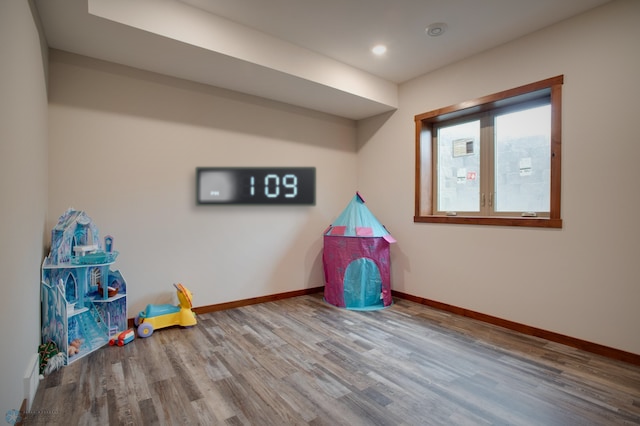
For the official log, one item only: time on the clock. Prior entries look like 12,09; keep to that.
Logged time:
1,09
